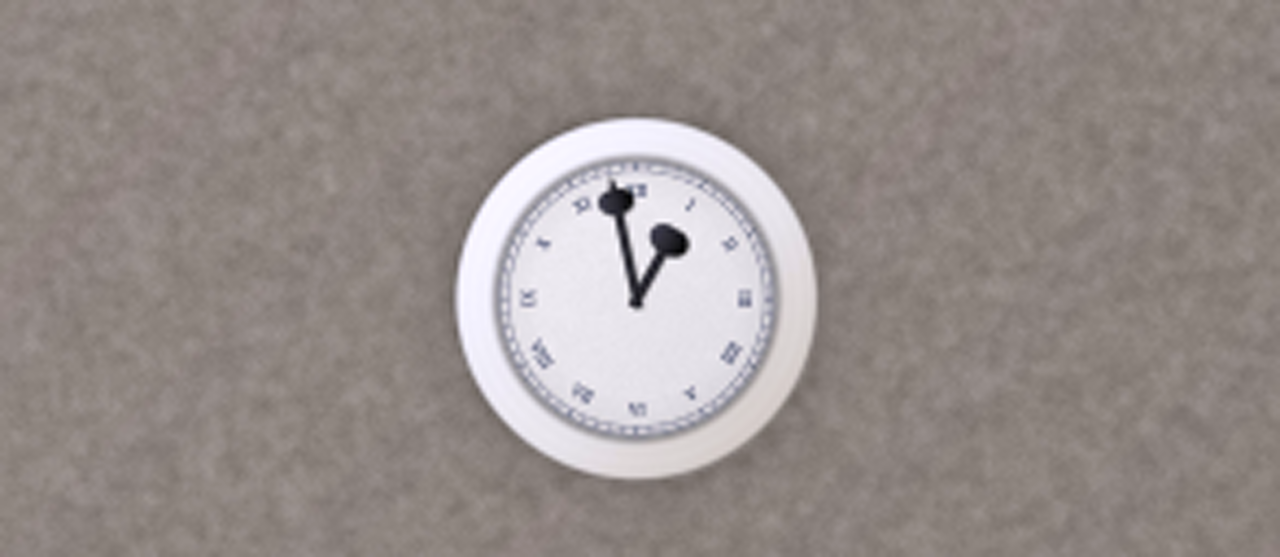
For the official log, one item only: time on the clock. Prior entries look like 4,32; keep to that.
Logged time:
12,58
